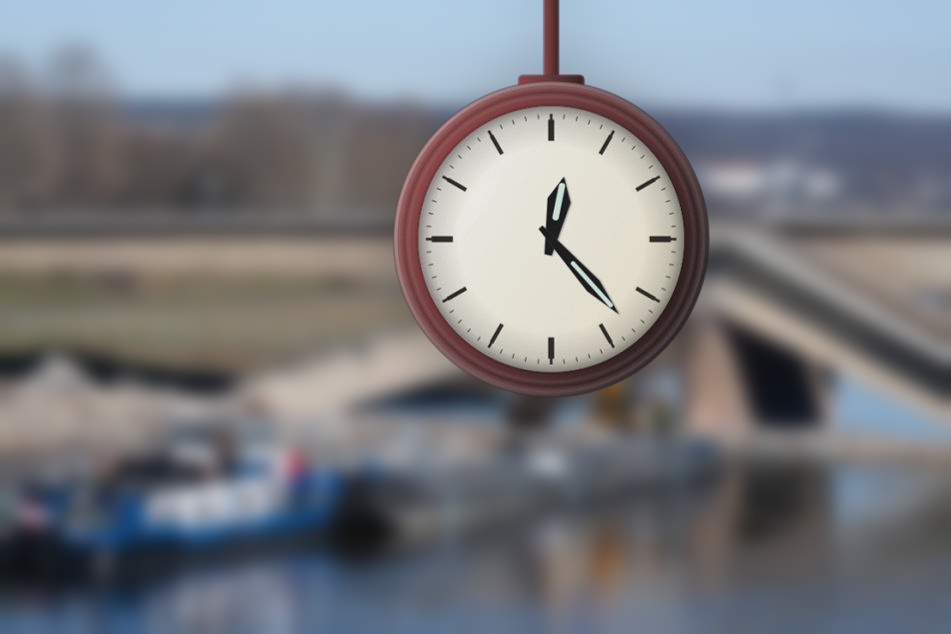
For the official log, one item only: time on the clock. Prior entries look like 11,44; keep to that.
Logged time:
12,23
